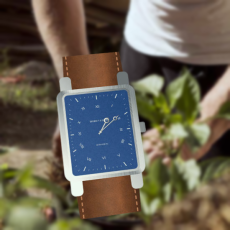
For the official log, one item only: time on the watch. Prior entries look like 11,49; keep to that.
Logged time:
1,09
